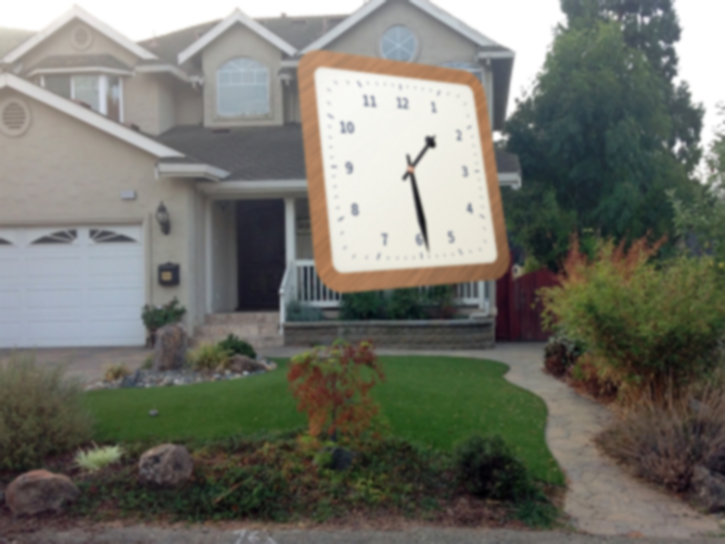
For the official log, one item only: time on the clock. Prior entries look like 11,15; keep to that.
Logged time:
1,29
